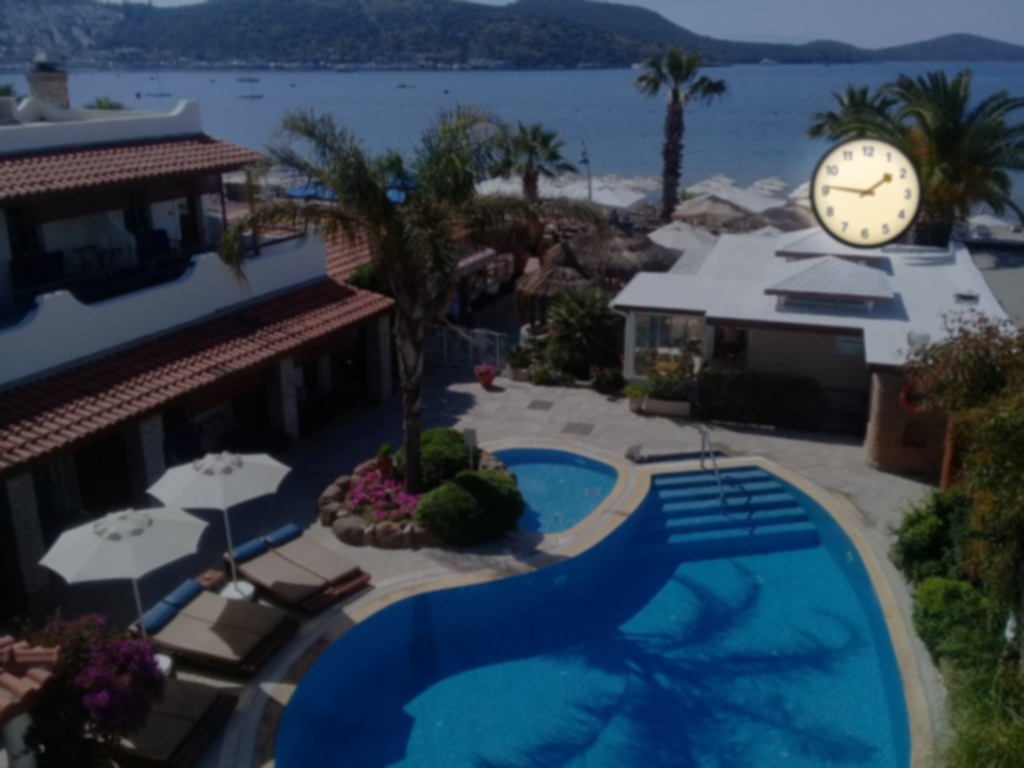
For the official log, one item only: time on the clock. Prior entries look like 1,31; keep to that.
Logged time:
1,46
